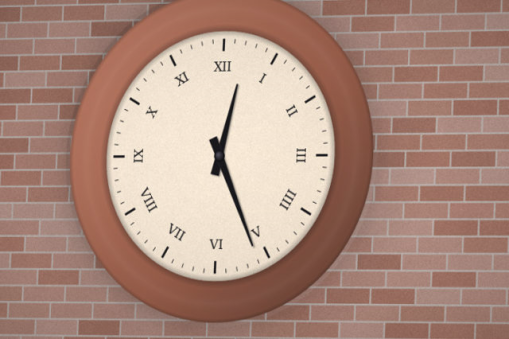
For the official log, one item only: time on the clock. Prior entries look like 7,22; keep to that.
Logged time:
12,26
